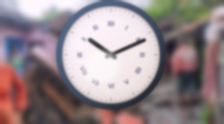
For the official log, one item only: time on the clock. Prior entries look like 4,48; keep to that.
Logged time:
10,11
